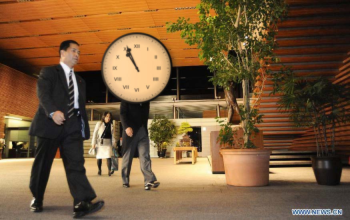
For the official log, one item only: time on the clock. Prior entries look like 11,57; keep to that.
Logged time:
10,56
